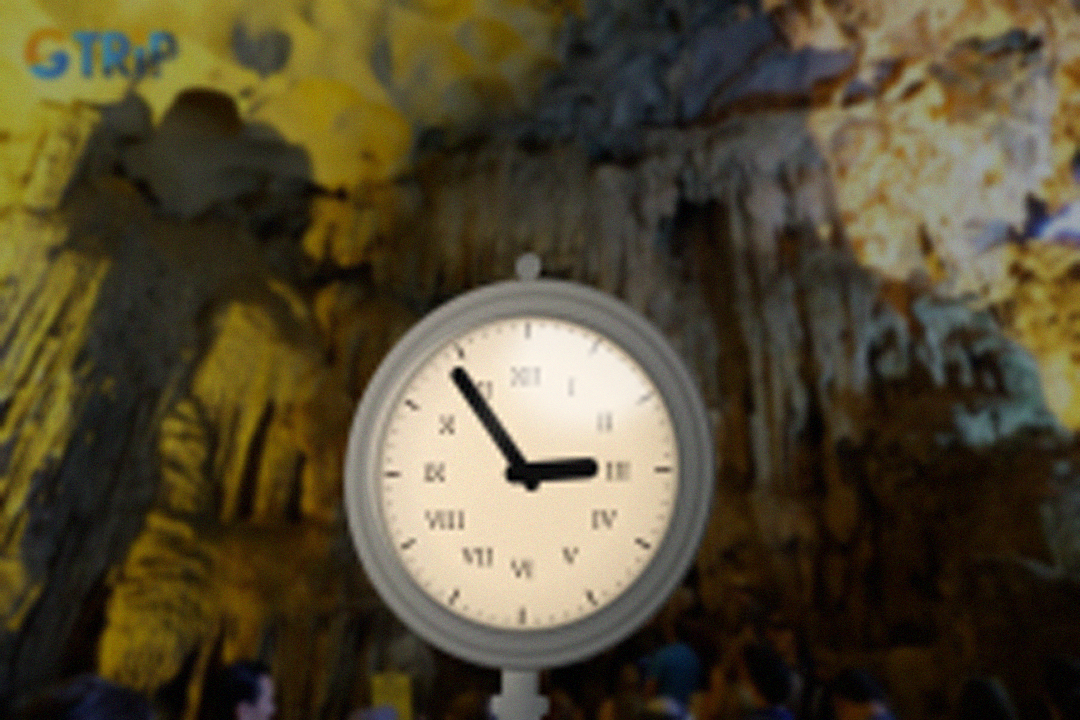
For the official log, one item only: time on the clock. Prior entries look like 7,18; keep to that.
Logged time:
2,54
